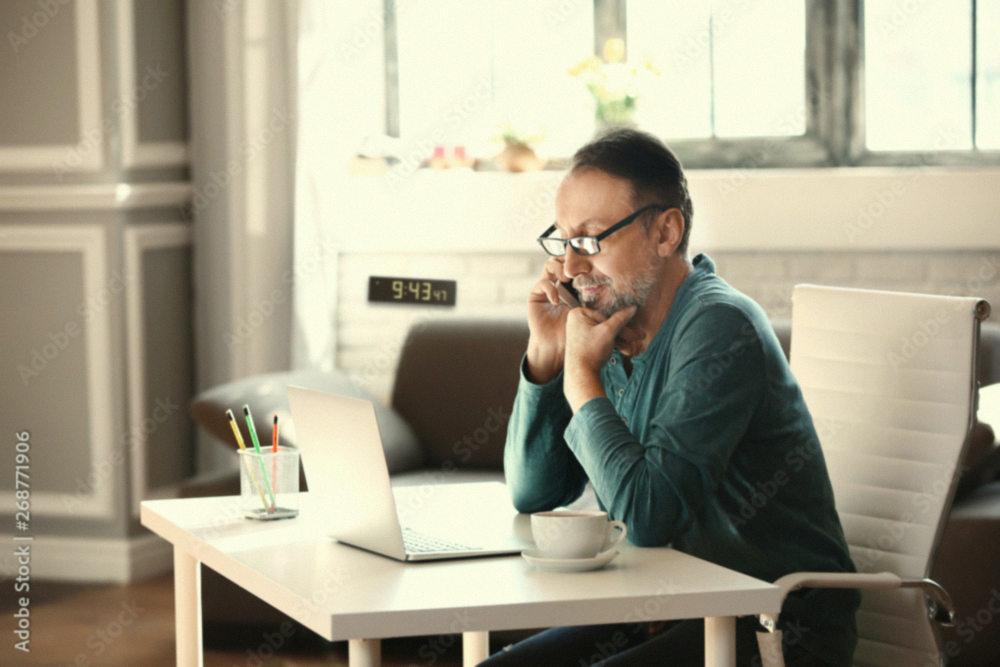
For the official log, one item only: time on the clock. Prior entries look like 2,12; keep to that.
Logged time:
9,43
